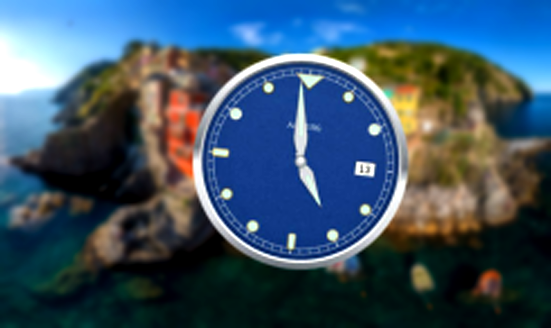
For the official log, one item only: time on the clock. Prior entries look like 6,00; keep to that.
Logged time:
4,59
